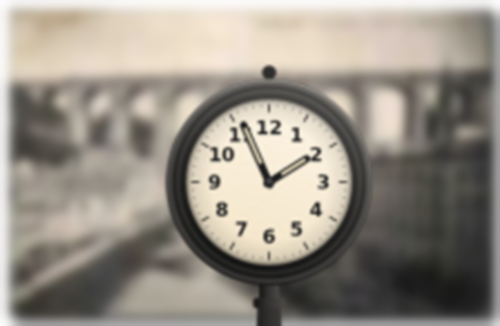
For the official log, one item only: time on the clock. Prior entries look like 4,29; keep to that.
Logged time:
1,56
